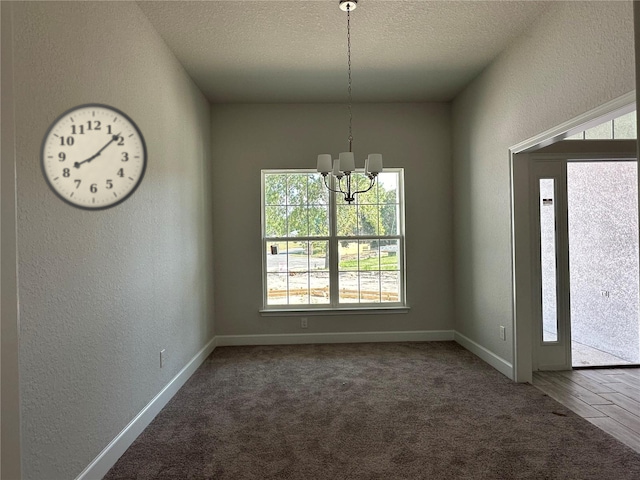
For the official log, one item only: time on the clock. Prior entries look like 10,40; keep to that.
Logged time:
8,08
